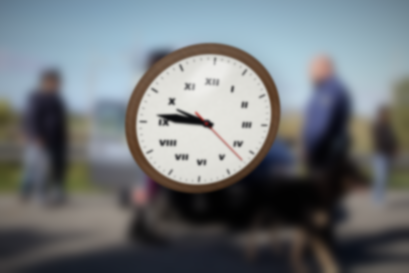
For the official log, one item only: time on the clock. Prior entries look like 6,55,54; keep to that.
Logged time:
9,46,22
